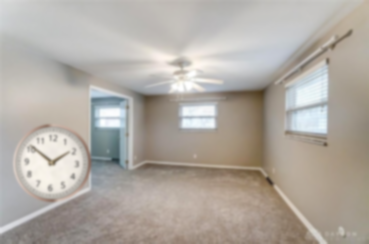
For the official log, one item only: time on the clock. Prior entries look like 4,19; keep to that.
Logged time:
1,51
